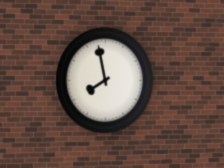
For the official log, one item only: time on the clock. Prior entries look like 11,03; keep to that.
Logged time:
7,58
